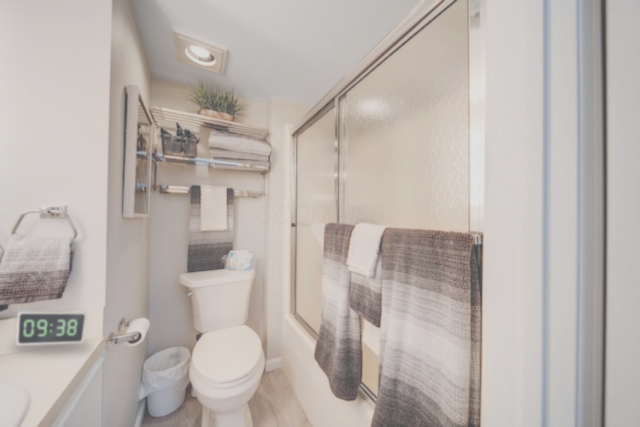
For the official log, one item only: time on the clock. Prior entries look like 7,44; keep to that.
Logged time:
9,38
